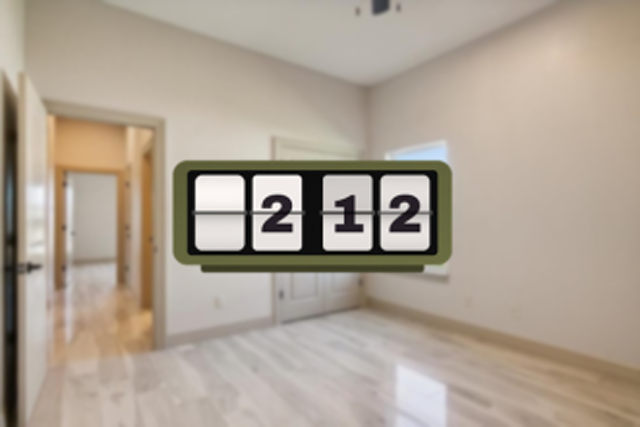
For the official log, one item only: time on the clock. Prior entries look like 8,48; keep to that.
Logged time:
2,12
